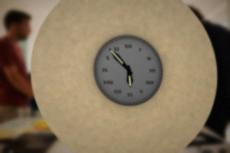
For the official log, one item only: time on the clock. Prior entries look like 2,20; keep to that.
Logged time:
5,53
